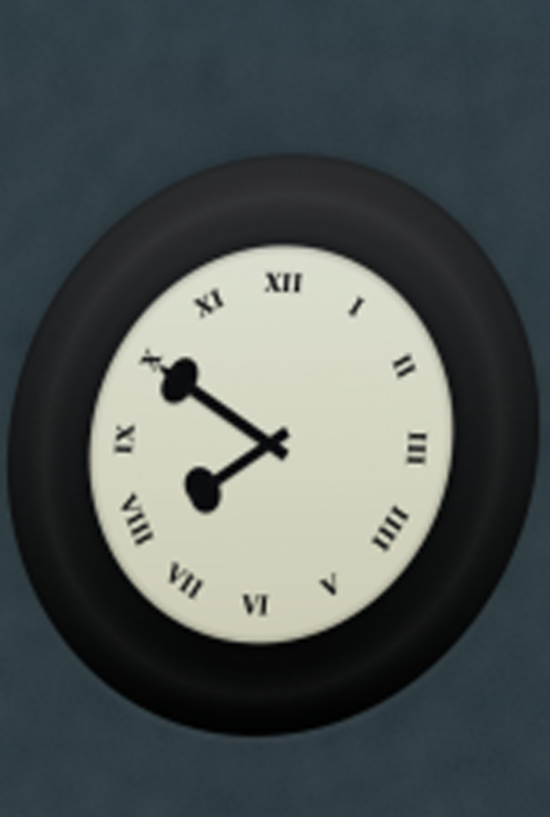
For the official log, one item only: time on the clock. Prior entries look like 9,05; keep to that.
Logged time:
7,50
